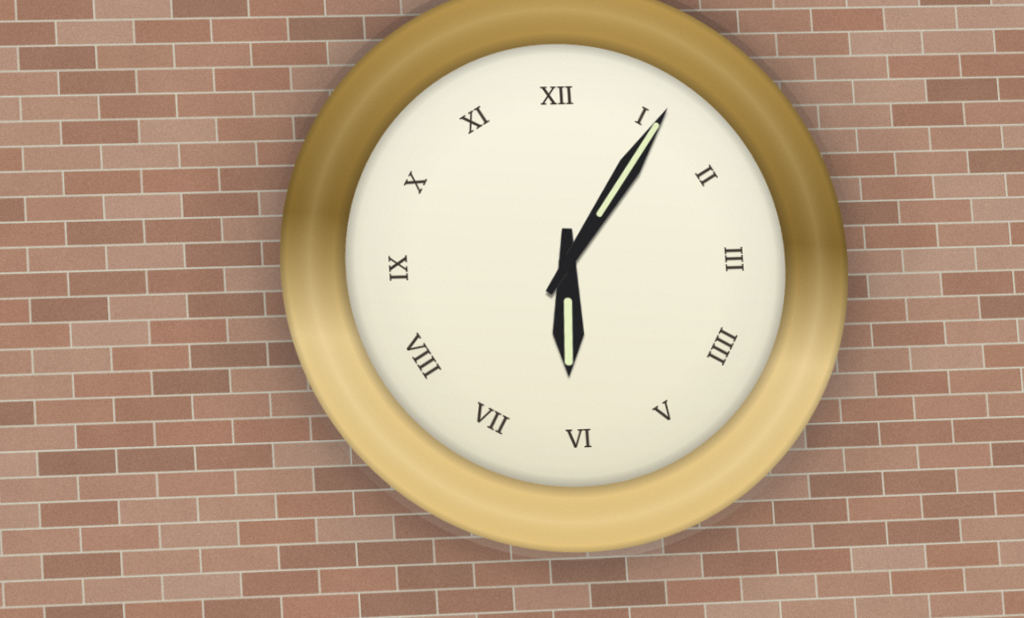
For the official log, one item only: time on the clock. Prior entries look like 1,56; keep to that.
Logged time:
6,06
